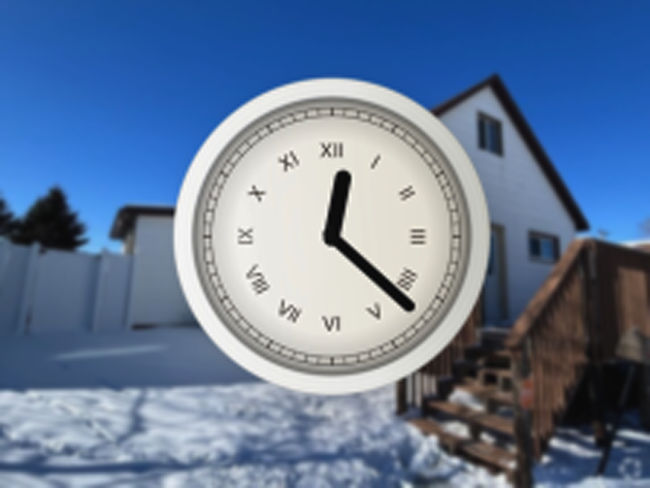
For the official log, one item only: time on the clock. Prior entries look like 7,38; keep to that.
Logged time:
12,22
